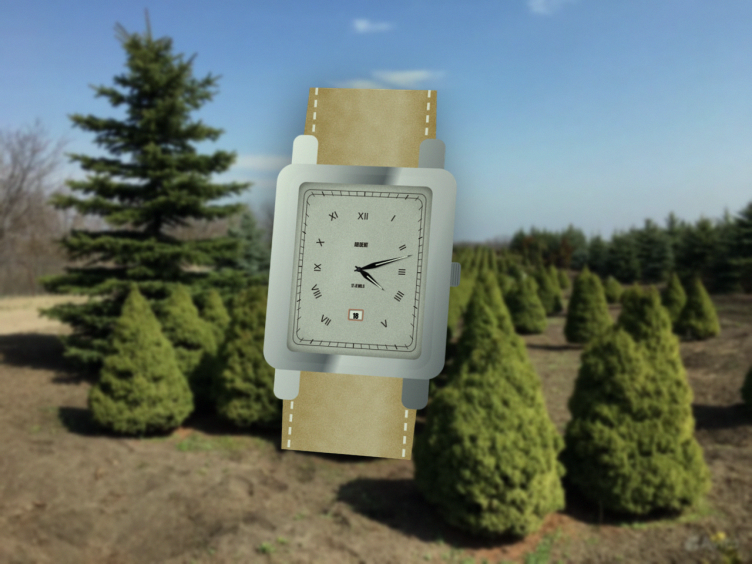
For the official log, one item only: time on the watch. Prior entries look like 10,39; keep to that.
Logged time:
4,12
